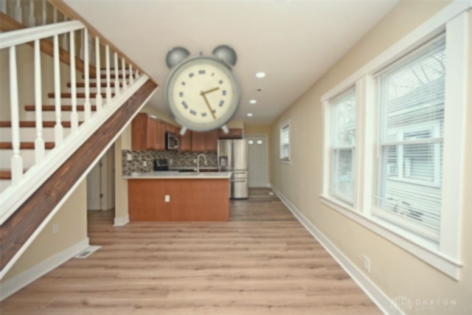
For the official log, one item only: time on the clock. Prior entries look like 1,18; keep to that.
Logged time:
2,26
